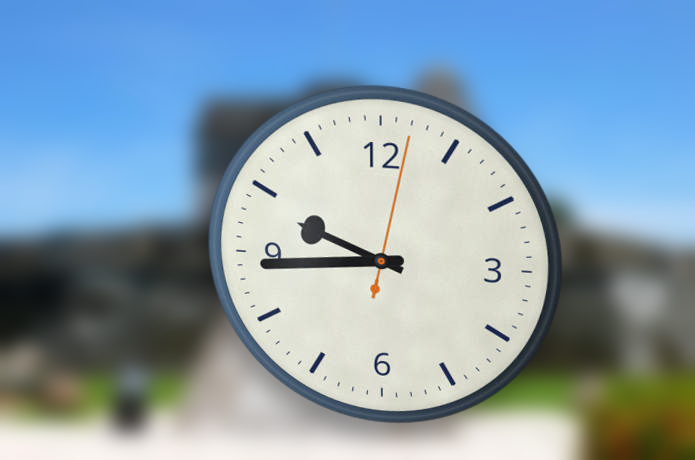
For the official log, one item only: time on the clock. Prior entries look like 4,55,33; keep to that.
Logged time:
9,44,02
